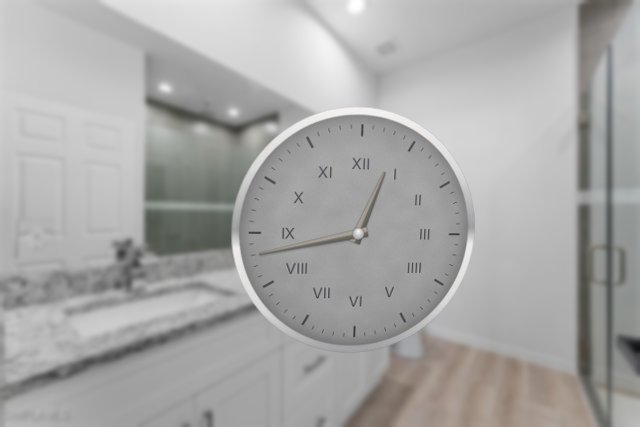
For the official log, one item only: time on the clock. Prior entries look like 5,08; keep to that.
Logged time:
12,43
